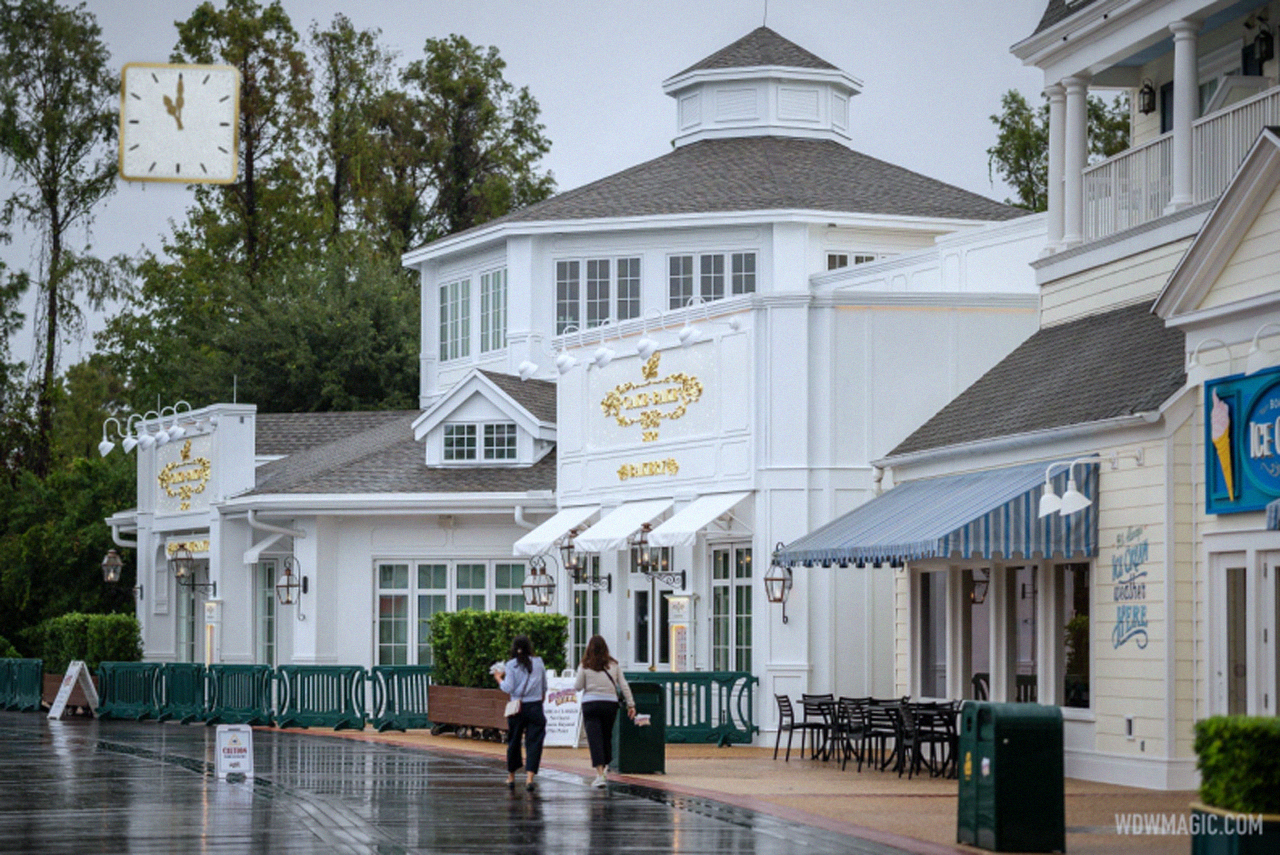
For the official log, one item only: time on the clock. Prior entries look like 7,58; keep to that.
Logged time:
11,00
